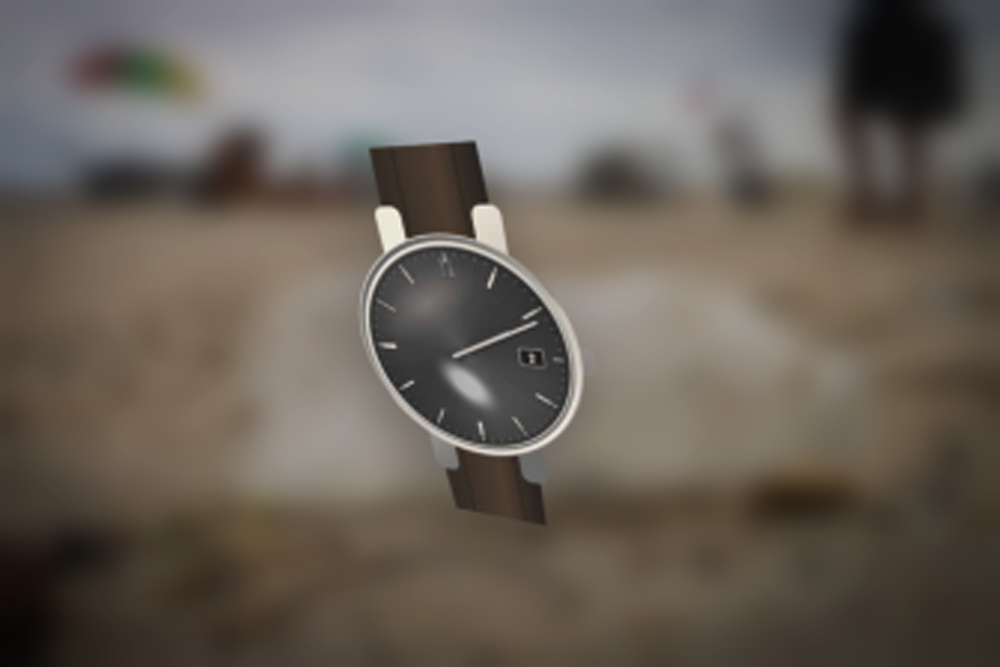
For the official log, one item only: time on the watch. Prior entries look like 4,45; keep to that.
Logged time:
2,11
